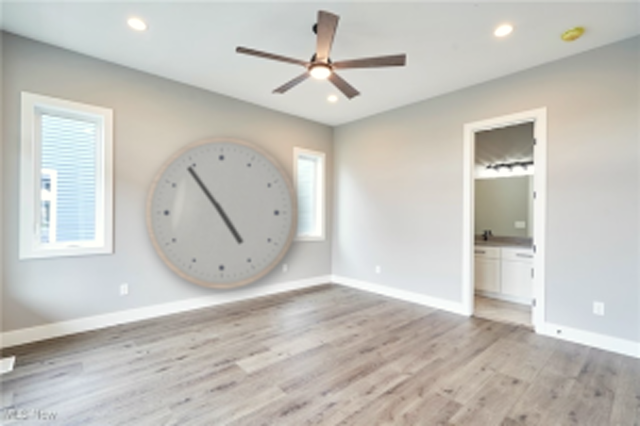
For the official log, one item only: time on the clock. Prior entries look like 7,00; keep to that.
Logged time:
4,54
